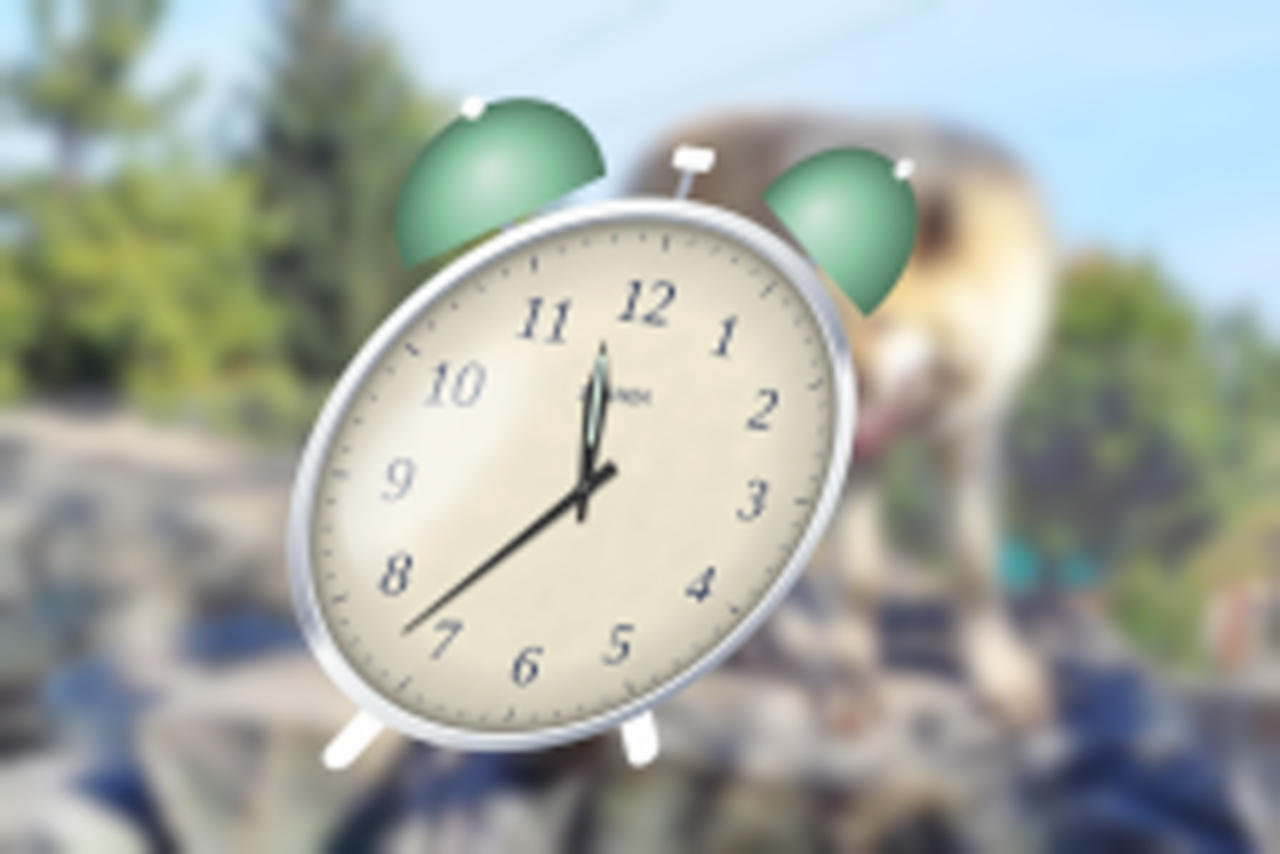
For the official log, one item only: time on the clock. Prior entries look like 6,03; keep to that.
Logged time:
11,37
